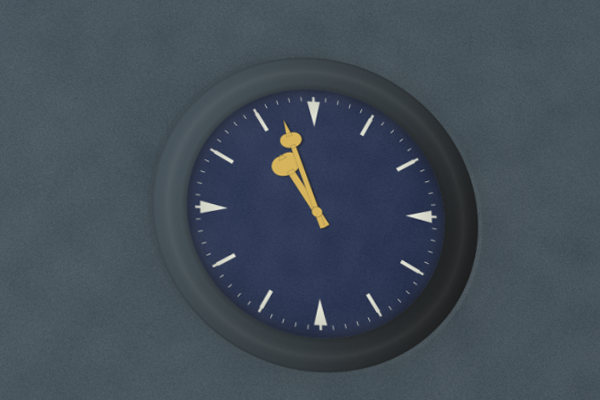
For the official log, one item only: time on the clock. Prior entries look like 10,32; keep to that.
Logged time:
10,57
